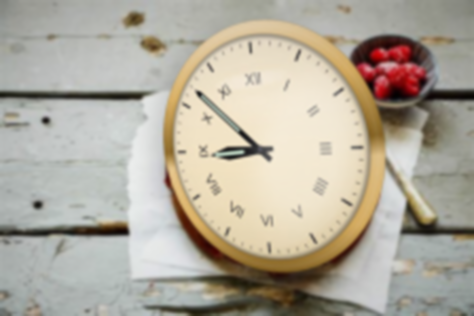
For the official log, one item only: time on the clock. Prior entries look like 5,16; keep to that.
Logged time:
8,52
